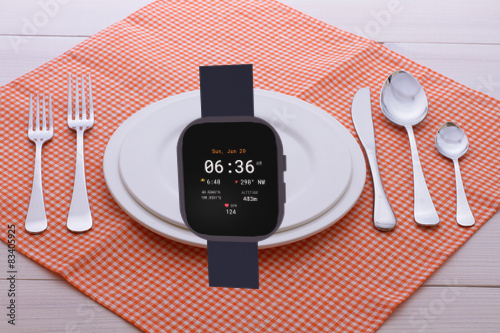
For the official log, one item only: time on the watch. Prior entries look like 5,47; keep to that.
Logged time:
6,36
